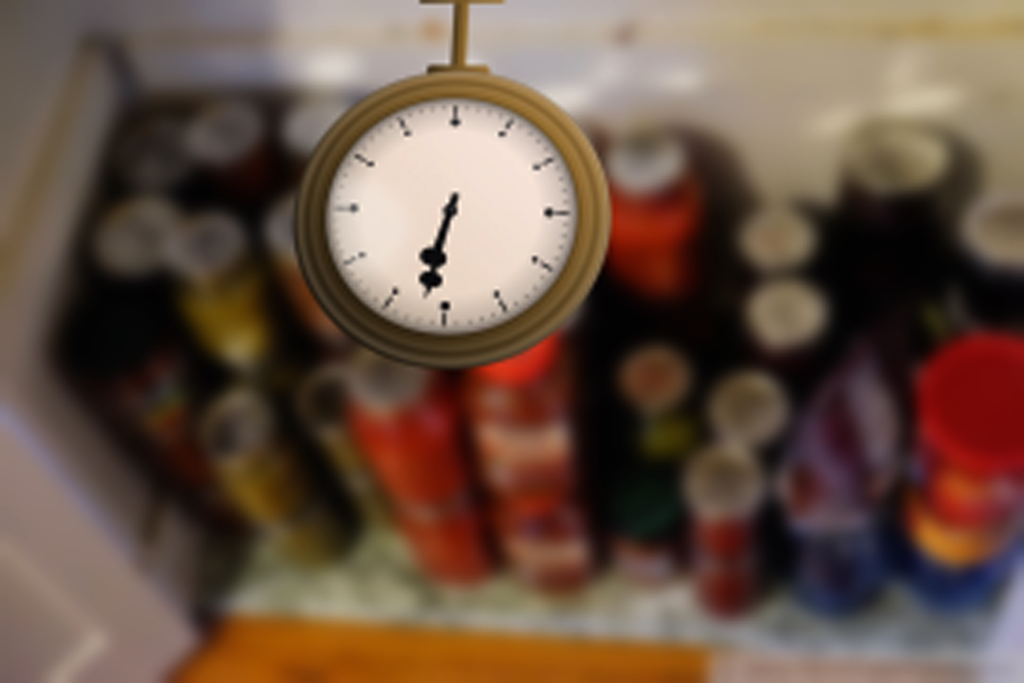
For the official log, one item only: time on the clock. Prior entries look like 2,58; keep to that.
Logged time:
6,32
